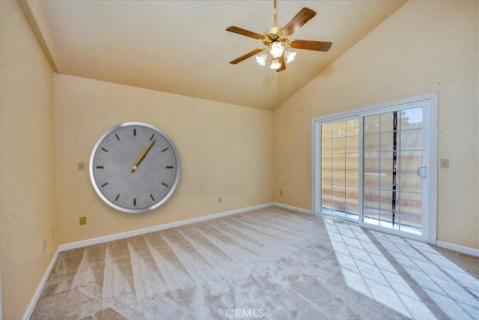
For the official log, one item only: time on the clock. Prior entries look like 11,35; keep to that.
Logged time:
1,06
